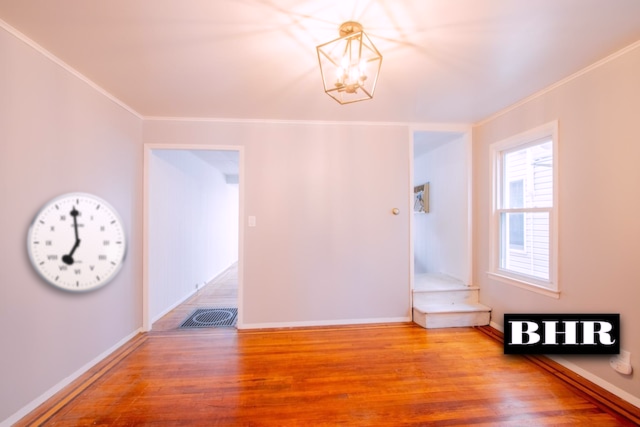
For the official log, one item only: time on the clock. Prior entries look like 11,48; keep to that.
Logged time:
6,59
